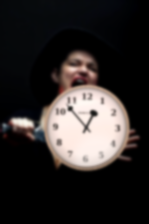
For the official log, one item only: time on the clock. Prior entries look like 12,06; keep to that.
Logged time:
12,53
